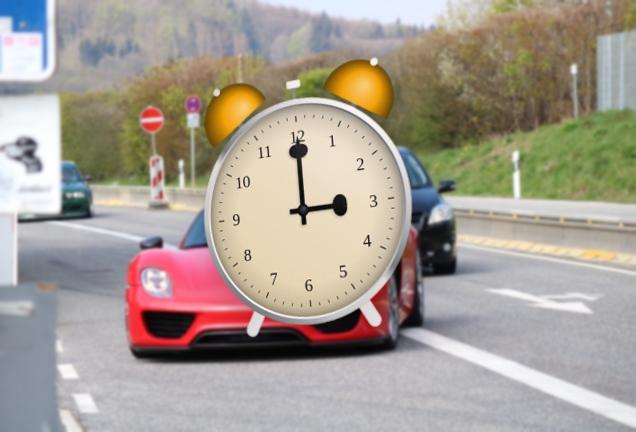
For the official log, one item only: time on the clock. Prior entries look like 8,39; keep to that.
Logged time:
3,00
